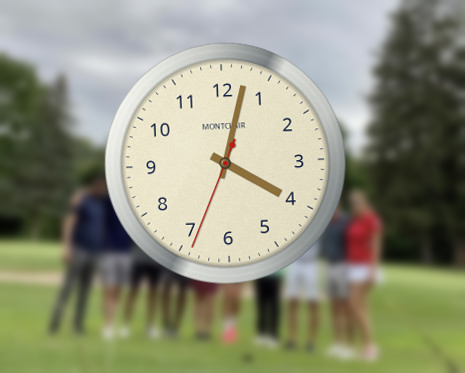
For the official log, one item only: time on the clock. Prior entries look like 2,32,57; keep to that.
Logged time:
4,02,34
